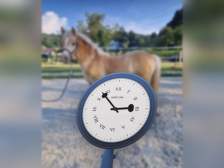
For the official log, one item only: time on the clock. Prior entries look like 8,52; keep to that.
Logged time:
2,53
